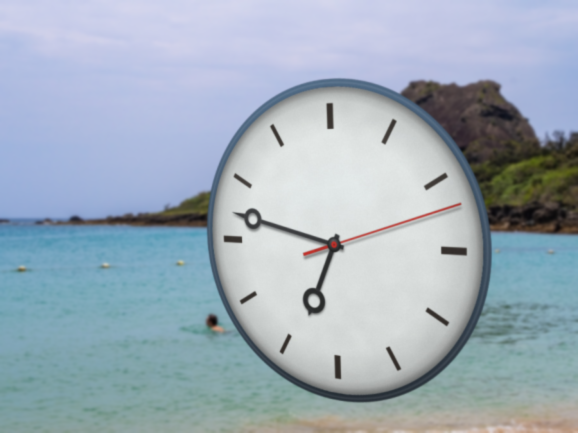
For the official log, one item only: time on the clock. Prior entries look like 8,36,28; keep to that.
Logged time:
6,47,12
